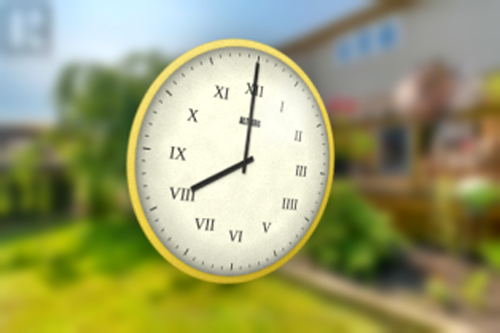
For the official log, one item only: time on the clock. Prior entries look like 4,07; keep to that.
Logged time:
8,00
